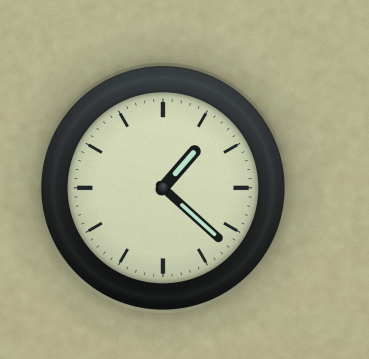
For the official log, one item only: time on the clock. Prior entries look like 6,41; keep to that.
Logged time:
1,22
